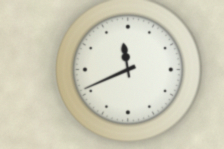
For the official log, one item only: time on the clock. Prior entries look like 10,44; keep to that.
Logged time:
11,41
